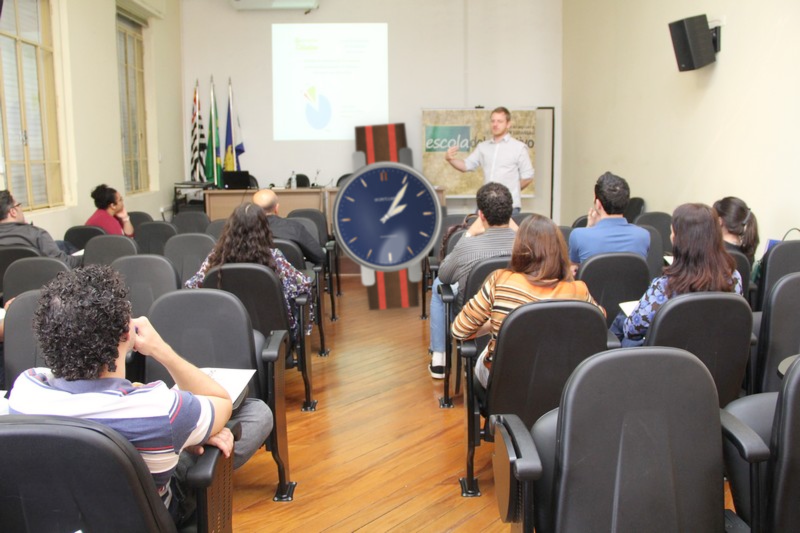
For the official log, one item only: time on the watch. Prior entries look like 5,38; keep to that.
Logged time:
2,06
